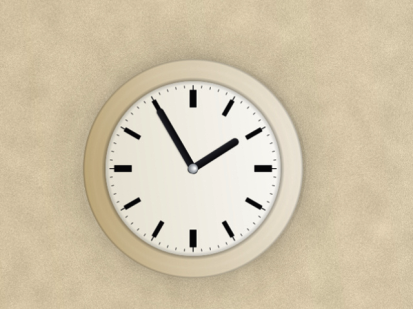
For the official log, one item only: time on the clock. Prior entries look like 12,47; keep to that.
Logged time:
1,55
